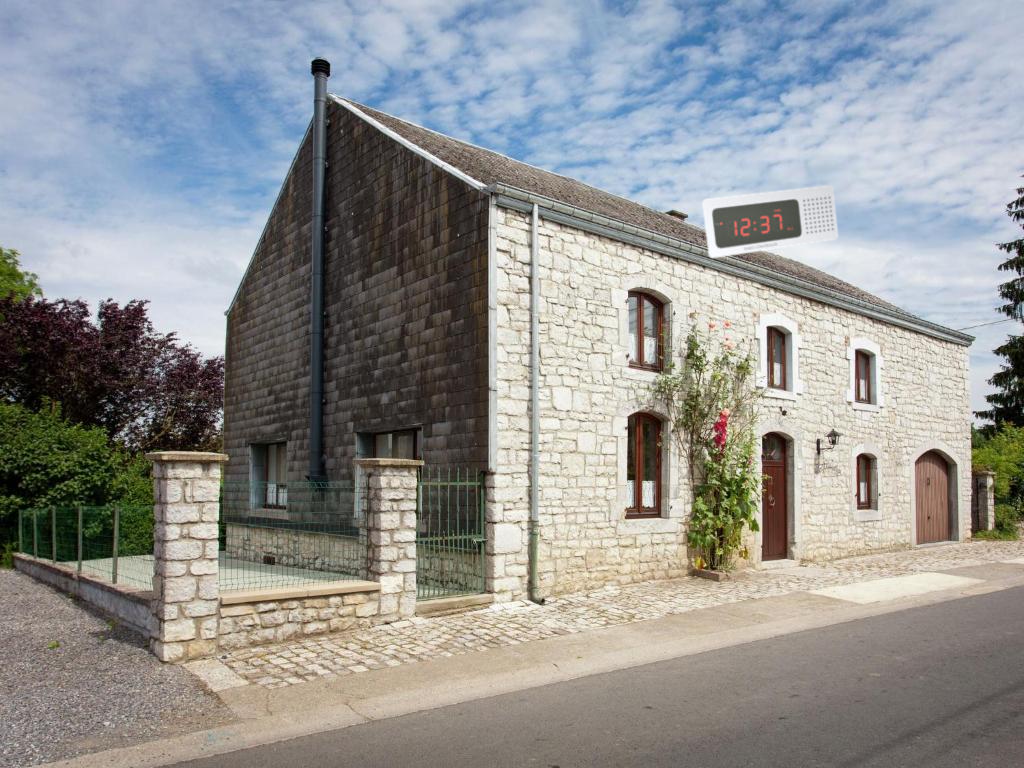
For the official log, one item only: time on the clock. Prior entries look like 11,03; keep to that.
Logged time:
12,37
